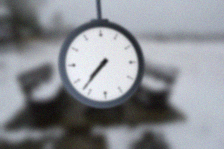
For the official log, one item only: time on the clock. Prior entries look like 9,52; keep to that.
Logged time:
7,37
